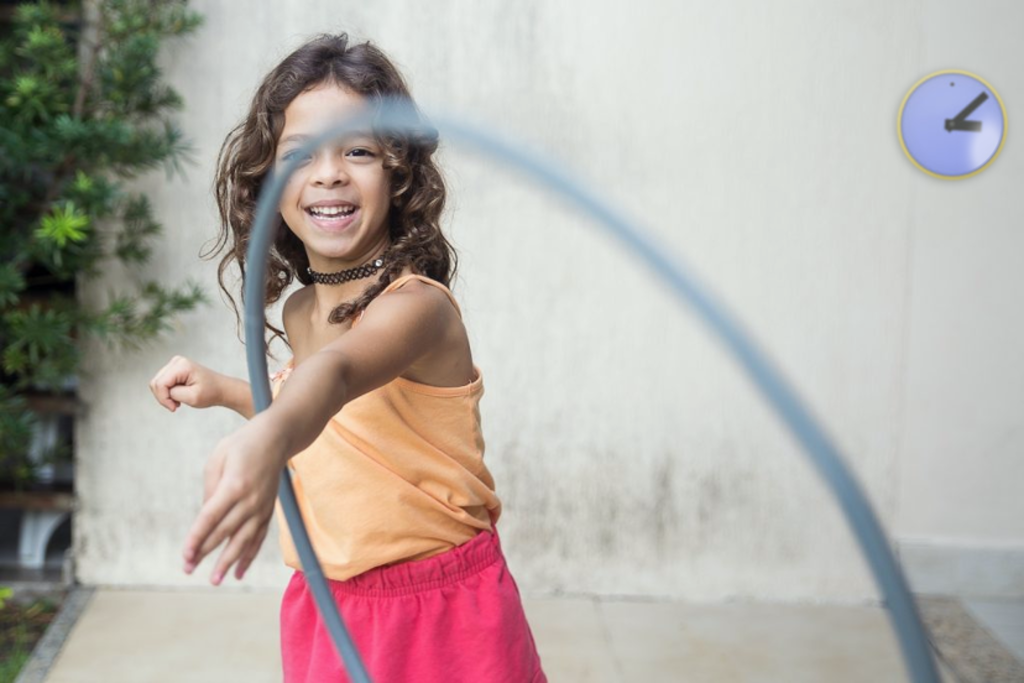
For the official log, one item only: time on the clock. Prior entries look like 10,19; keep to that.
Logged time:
3,08
